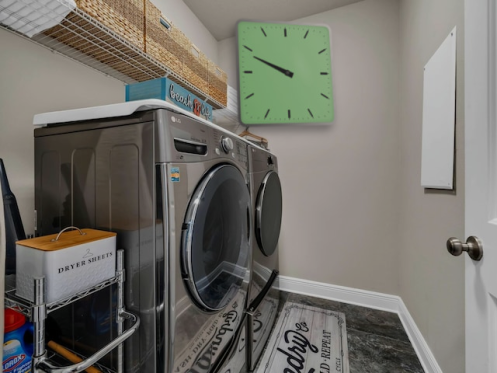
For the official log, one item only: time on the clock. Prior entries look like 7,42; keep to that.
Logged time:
9,49
